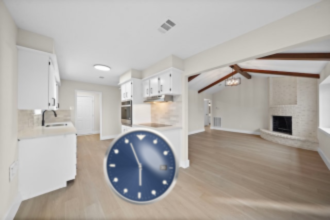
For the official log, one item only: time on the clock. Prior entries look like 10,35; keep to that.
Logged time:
5,56
